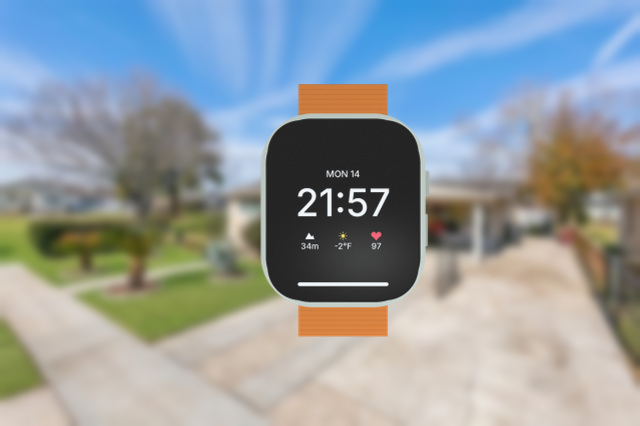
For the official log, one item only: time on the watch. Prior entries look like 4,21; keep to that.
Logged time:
21,57
